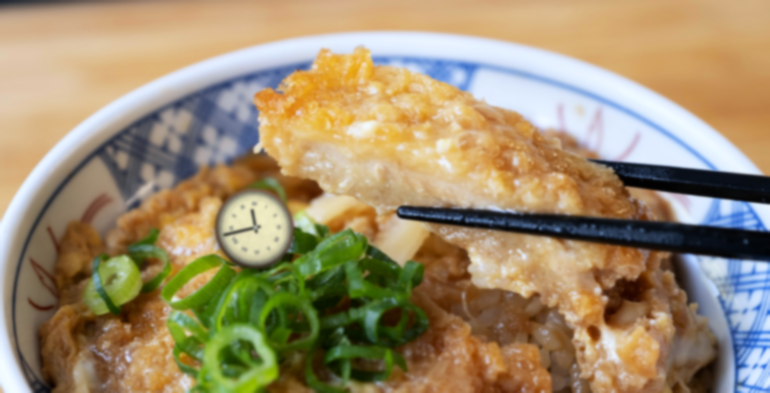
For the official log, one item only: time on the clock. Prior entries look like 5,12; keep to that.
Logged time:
11,43
